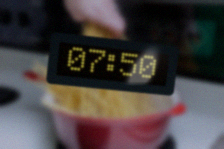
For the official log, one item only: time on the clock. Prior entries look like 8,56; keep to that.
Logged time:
7,50
